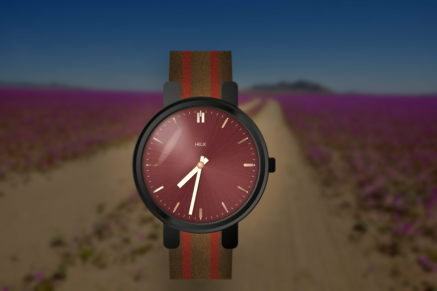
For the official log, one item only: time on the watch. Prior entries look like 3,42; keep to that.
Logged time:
7,32
